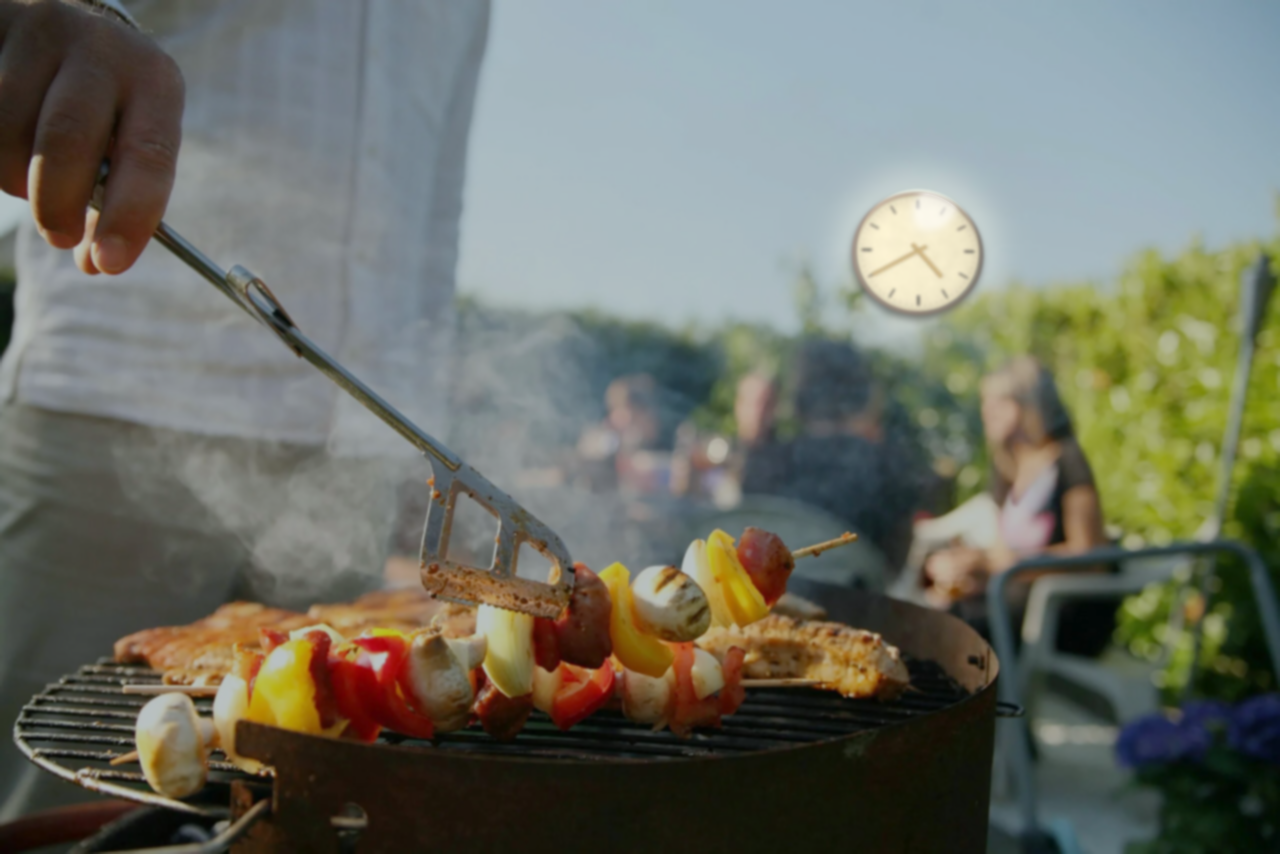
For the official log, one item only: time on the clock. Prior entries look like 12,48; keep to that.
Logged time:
4,40
